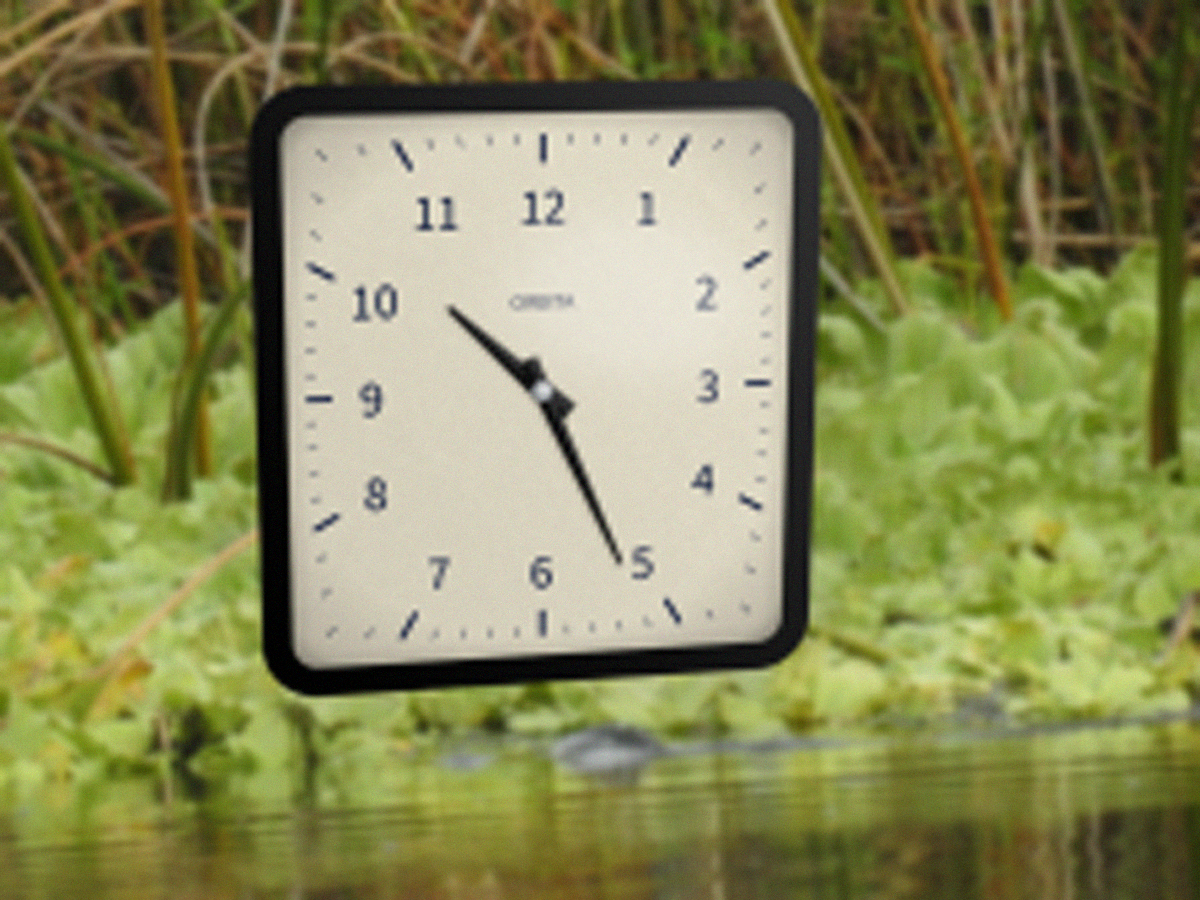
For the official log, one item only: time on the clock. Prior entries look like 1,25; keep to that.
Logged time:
10,26
